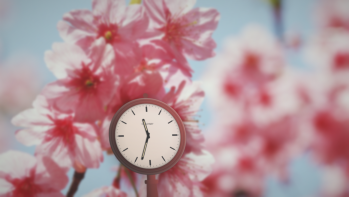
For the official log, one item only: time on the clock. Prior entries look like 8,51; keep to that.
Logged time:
11,33
